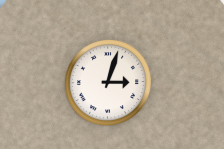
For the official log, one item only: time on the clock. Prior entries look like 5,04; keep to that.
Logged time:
3,03
